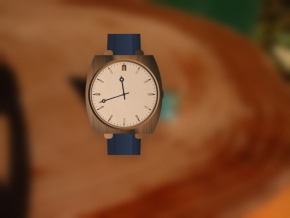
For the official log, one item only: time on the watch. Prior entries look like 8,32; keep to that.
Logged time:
11,42
